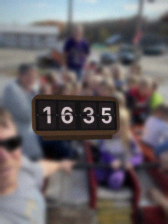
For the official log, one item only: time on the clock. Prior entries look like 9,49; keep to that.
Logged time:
16,35
